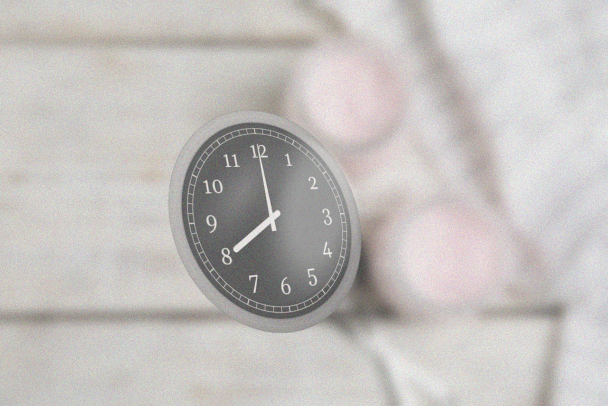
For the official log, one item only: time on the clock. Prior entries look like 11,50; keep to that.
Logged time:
8,00
